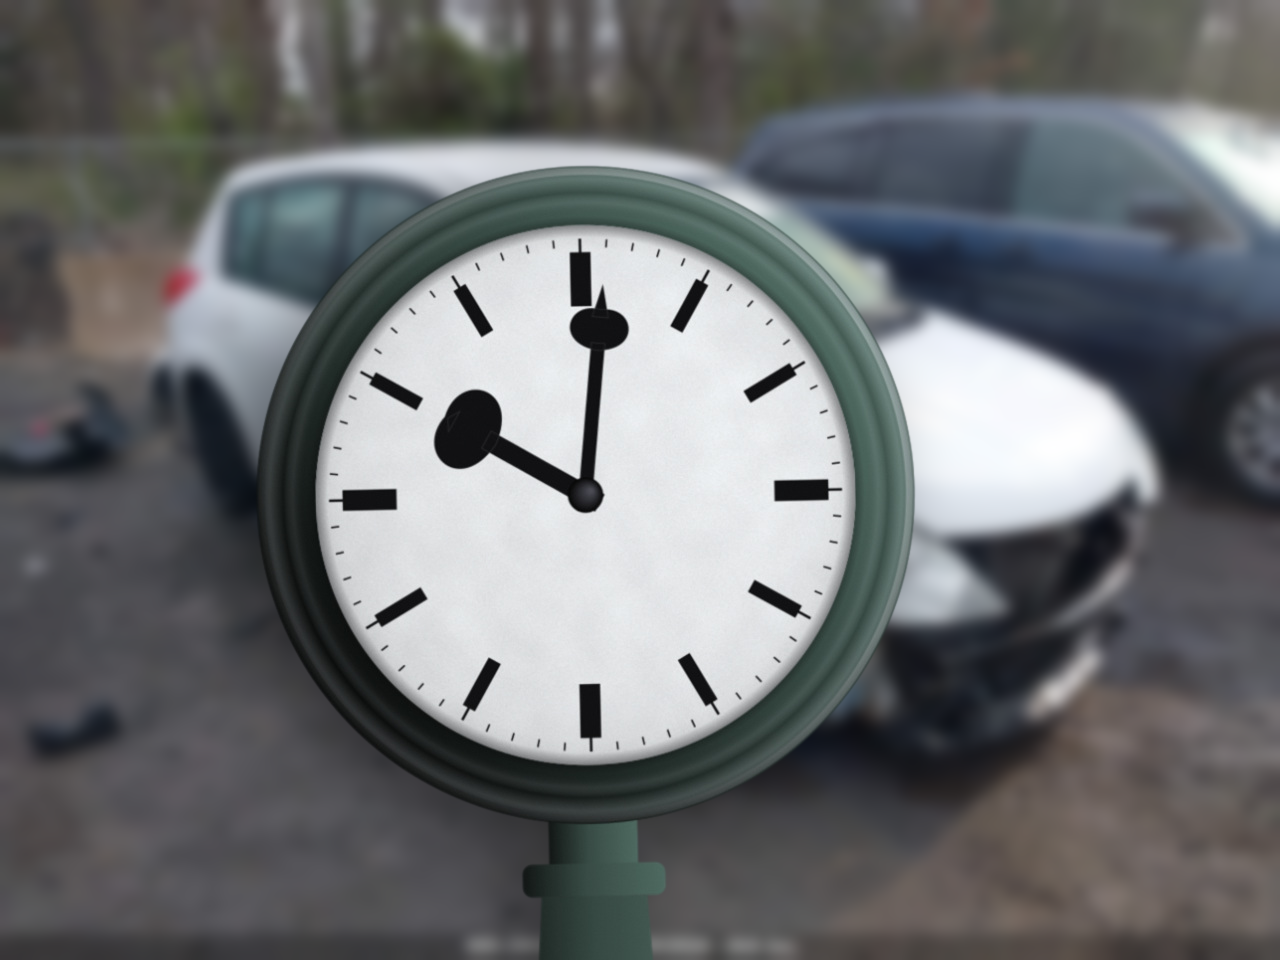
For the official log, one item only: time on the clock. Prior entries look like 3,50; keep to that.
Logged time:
10,01
